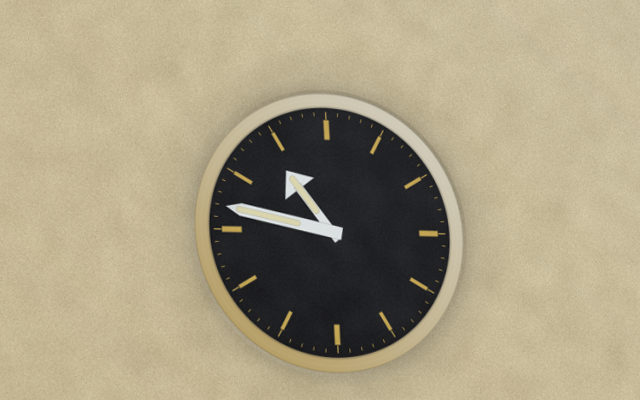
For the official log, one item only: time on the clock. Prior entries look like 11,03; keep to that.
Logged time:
10,47
